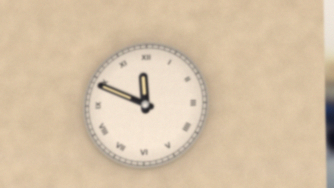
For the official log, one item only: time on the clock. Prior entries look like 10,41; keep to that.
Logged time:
11,49
